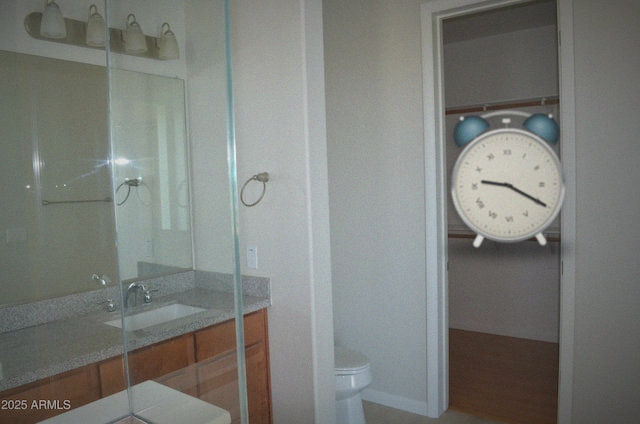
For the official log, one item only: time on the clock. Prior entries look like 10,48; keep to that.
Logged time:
9,20
